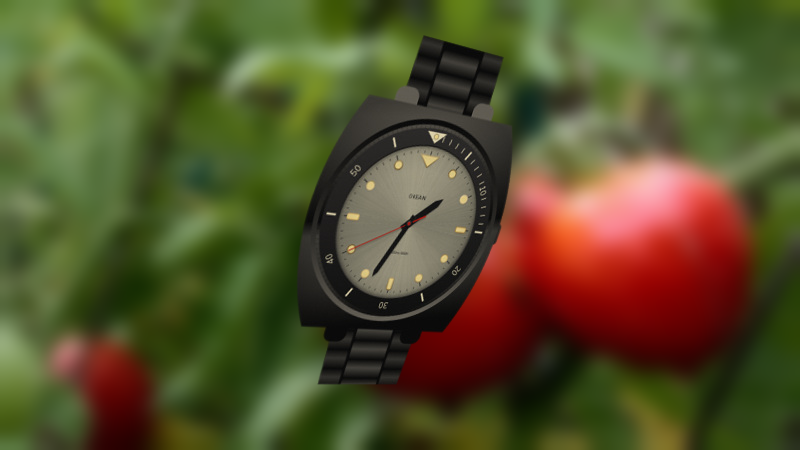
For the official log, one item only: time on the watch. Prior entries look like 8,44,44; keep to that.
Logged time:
1,33,40
